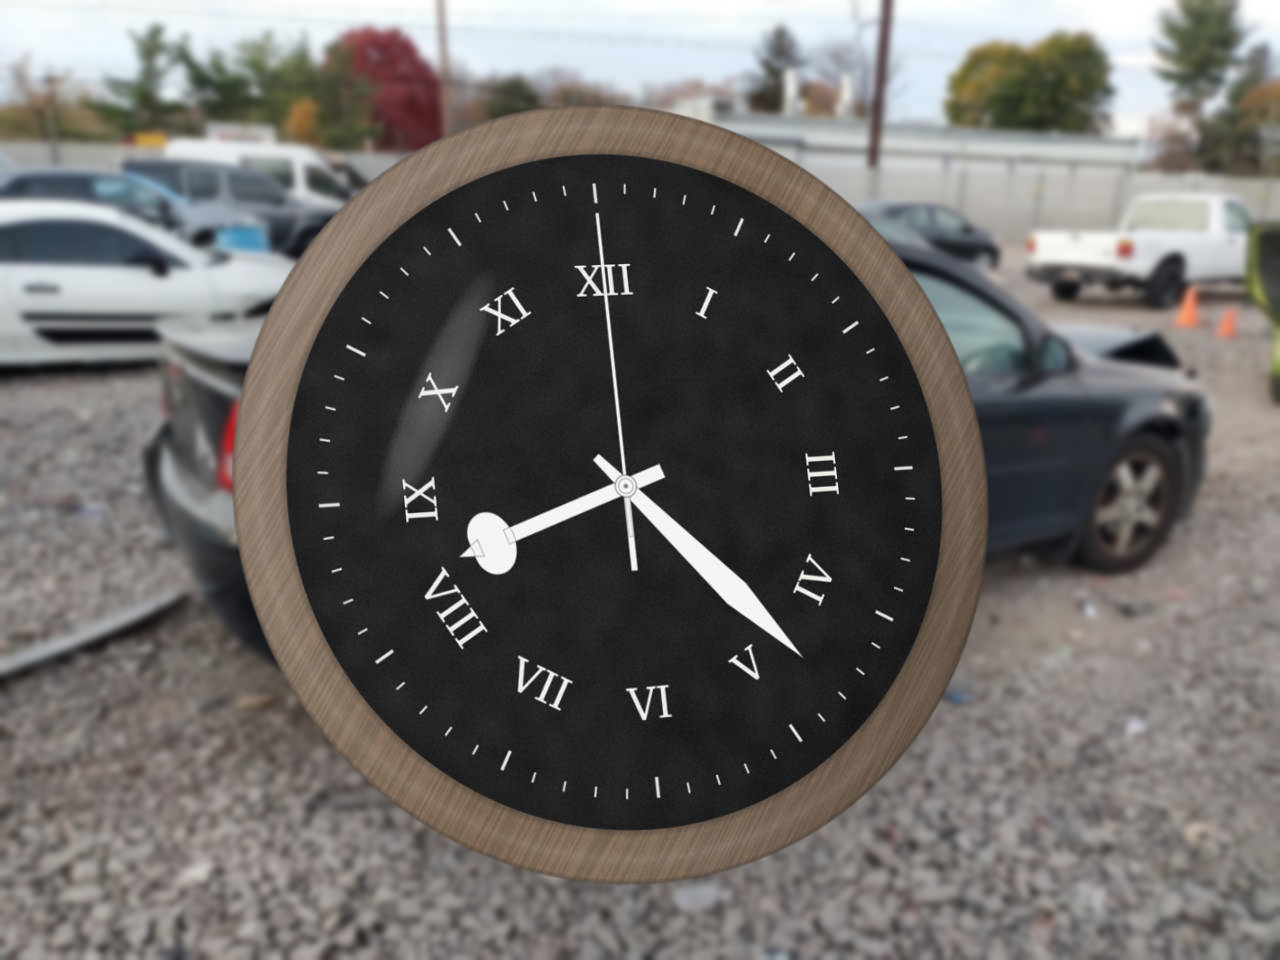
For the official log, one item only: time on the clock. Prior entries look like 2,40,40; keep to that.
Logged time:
8,23,00
